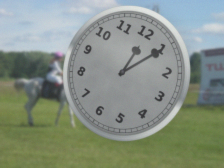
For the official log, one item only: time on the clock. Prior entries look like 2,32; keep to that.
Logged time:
12,05
